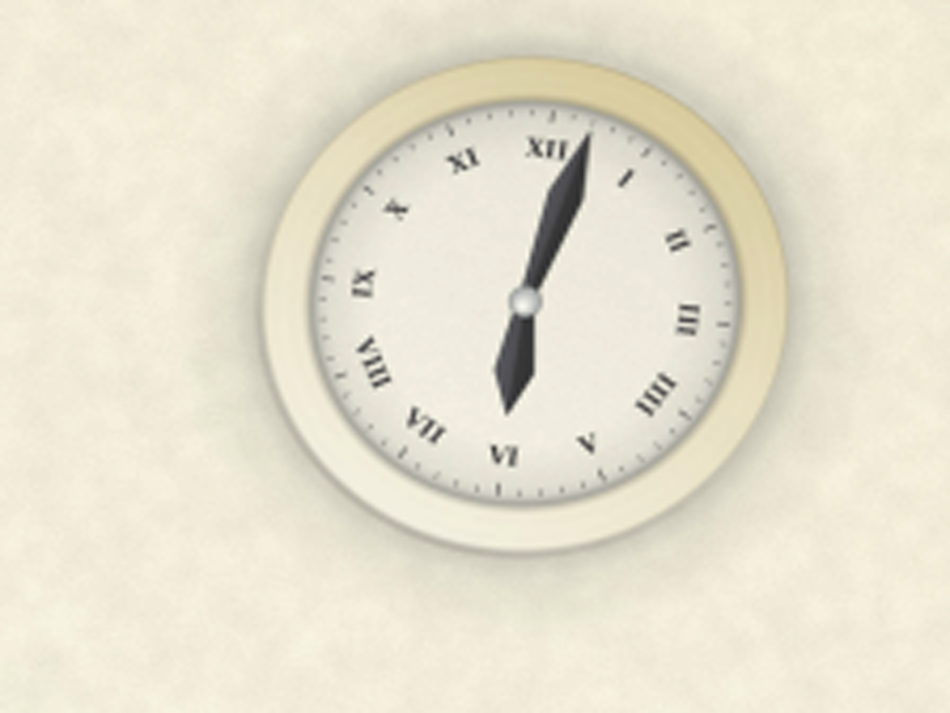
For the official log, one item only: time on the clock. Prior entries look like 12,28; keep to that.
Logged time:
6,02
